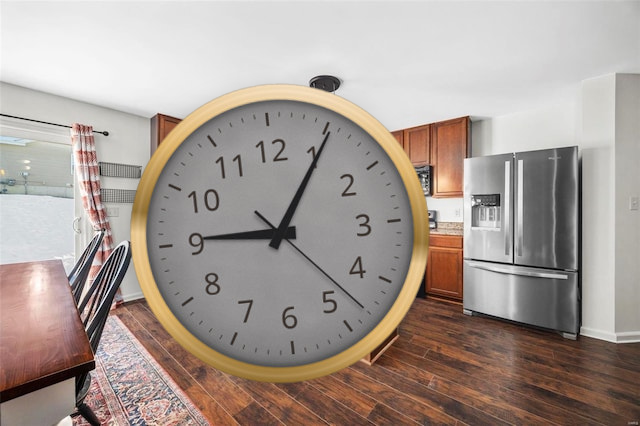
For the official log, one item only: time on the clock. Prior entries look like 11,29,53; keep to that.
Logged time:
9,05,23
